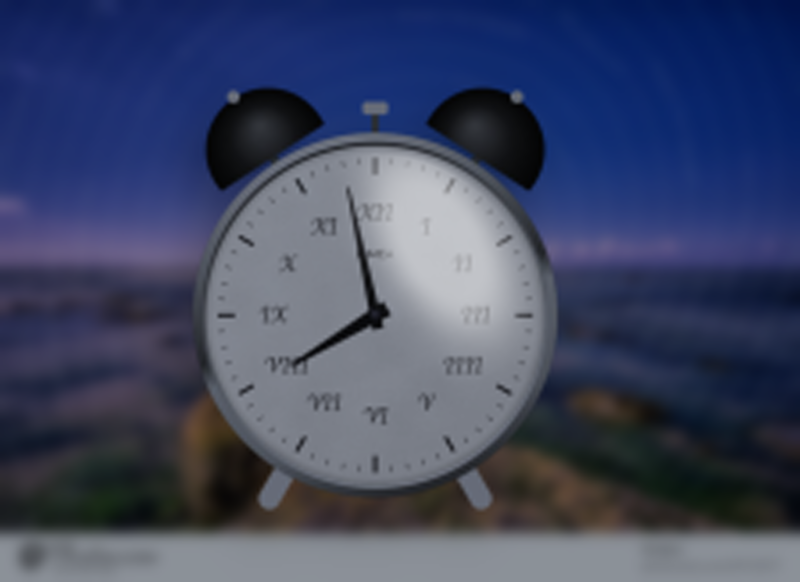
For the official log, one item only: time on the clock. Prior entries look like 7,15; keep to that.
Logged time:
7,58
